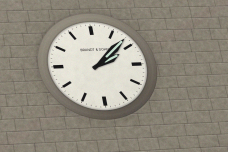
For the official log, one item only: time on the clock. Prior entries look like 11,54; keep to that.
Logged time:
2,08
